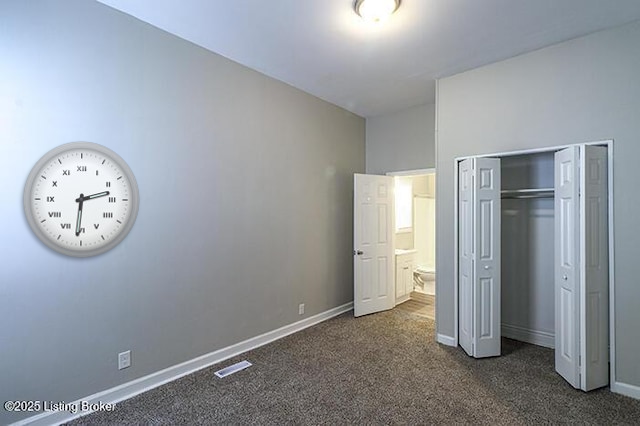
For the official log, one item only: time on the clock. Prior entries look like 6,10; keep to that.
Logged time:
2,31
